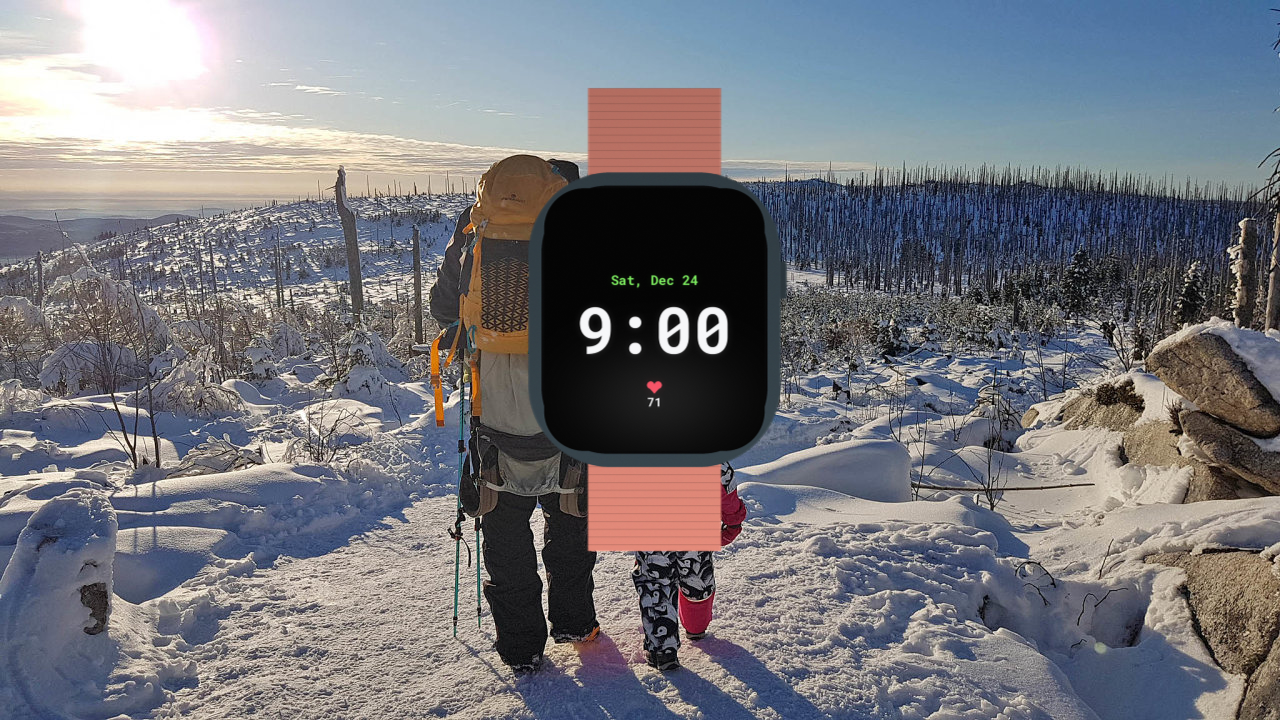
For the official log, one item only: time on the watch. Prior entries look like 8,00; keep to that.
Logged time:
9,00
